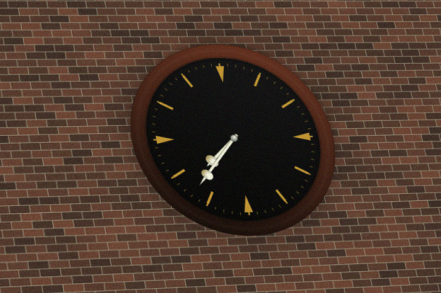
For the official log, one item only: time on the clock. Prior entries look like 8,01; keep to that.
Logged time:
7,37
